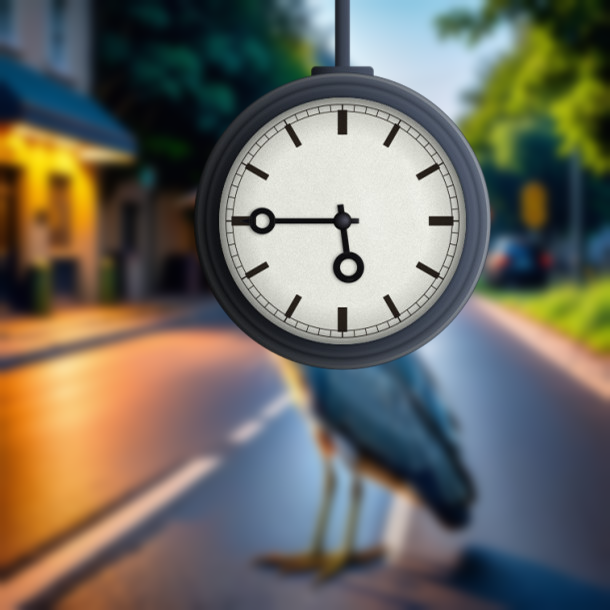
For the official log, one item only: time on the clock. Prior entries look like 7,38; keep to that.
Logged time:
5,45
